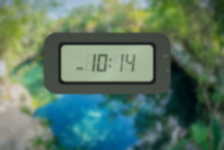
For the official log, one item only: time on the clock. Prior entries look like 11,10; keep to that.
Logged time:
10,14
